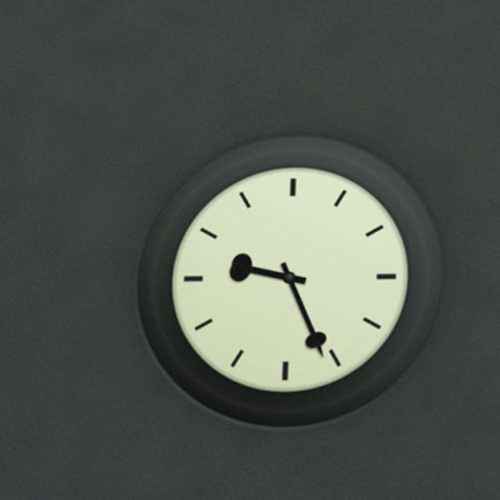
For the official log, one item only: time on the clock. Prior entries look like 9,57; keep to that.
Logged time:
9,26
